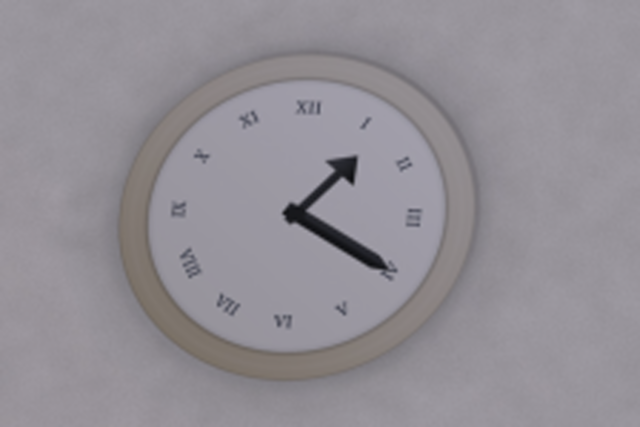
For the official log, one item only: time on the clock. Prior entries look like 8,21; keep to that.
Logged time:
1,20
